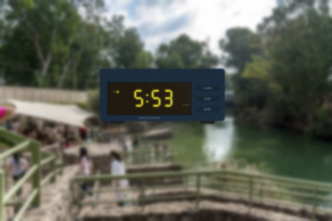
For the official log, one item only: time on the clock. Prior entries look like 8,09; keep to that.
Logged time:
5,53
